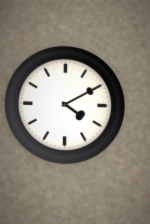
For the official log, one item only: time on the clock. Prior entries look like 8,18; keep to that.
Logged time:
4,10
